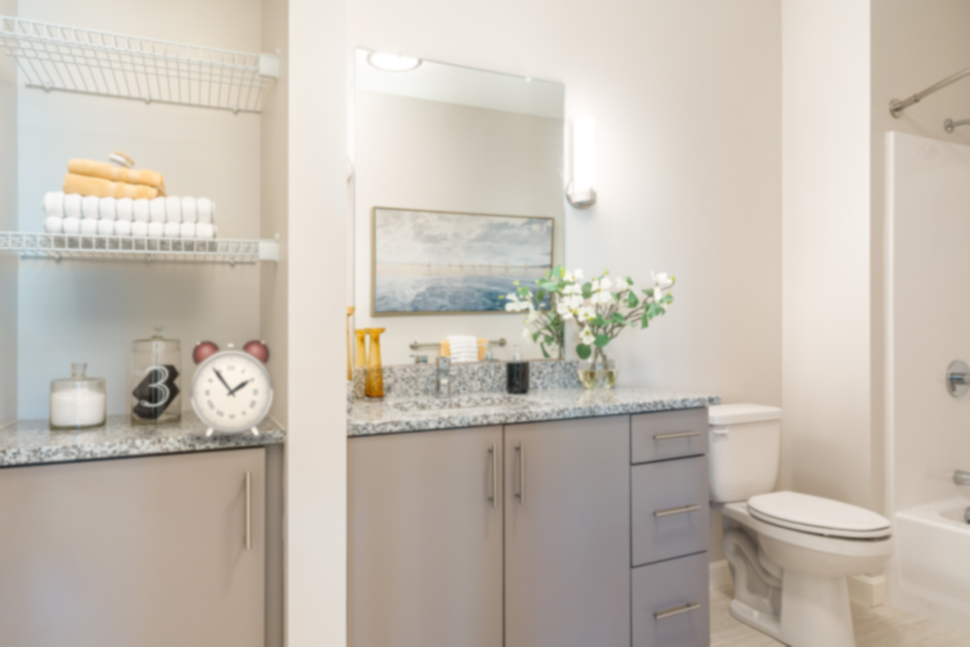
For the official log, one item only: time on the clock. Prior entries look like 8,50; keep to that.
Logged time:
1,54
